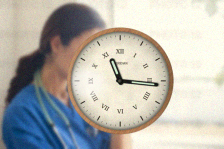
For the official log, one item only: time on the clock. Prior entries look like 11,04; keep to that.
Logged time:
11,16
